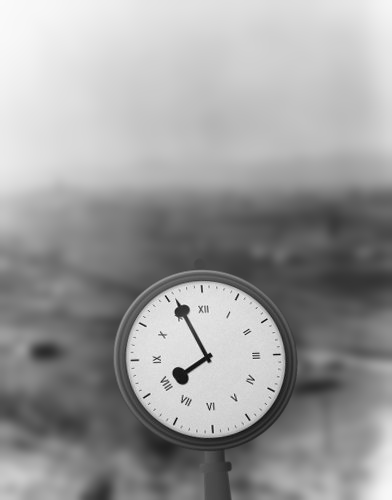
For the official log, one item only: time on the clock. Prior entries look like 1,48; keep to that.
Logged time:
7,56
